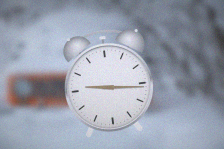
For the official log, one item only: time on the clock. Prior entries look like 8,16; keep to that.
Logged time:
9,16
